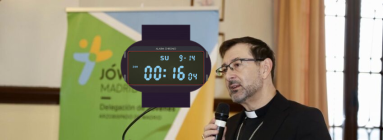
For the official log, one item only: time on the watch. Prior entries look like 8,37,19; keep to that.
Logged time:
0,16,04
